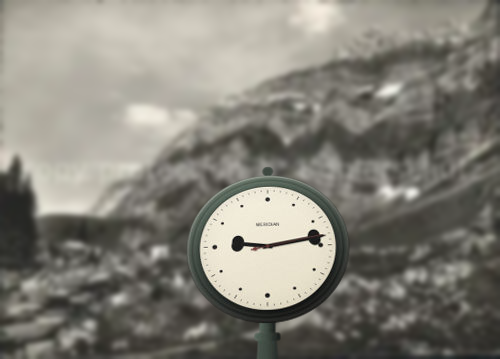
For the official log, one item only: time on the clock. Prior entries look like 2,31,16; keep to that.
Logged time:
9,13,13
